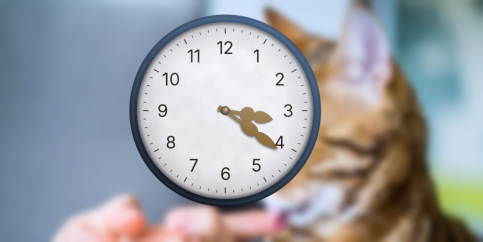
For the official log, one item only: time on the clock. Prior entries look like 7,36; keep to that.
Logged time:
3,21
